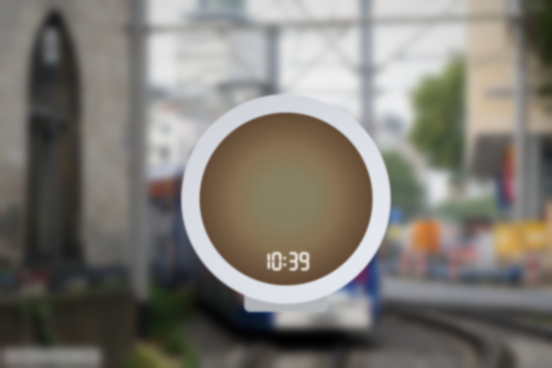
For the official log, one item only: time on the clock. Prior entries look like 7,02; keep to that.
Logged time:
10,39
